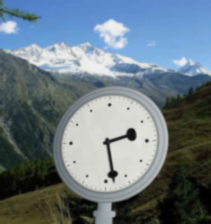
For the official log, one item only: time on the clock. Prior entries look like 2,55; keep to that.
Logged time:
2,28
